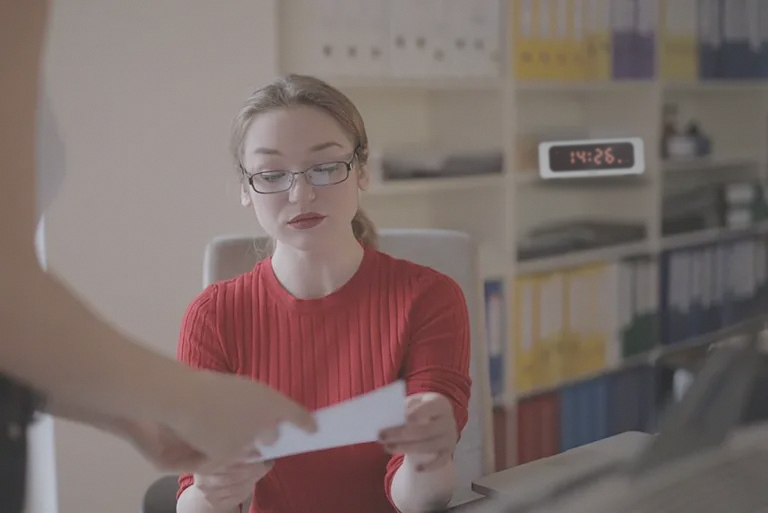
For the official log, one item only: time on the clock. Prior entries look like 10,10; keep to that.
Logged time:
14,26
